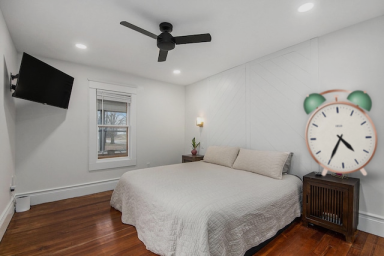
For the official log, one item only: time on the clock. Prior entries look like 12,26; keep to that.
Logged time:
4,35
